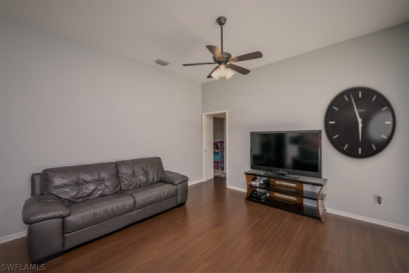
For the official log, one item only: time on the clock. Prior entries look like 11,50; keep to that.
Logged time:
5,57
